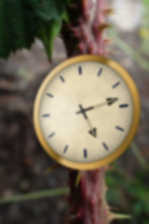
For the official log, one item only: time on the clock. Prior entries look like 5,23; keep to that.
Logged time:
5,13
